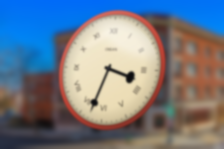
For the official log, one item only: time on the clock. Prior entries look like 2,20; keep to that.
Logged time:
3,33
